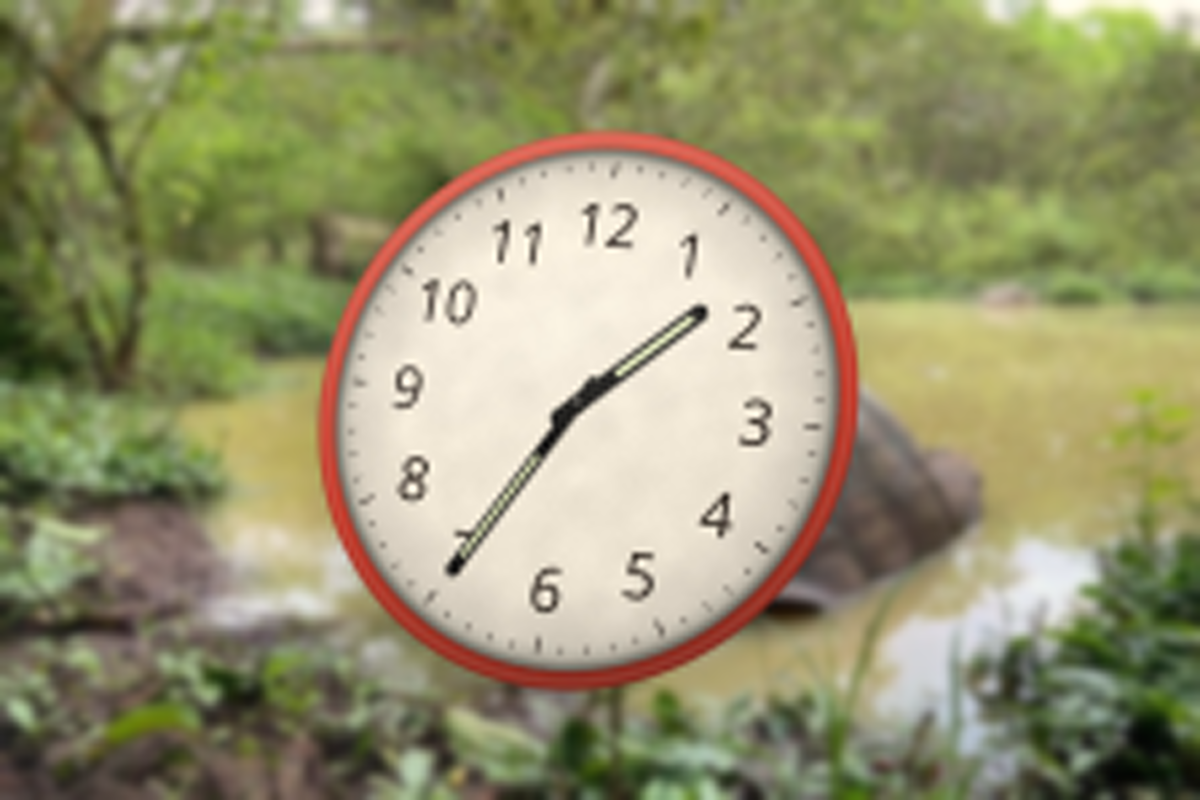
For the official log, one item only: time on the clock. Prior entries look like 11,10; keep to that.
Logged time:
1,35
